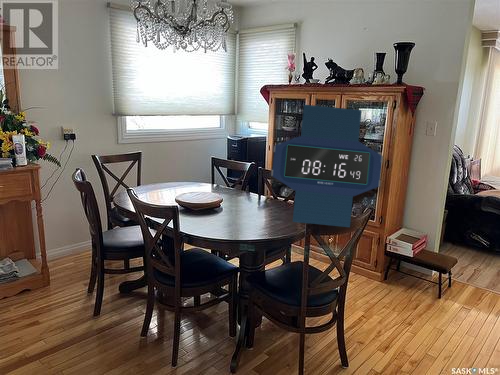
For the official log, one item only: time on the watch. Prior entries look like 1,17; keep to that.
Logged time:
8,16
